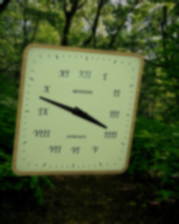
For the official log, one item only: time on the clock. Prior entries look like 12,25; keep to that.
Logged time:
3,48
